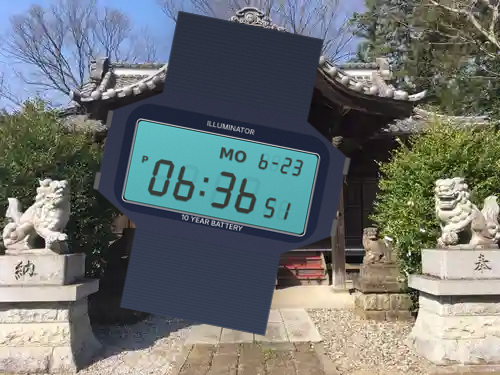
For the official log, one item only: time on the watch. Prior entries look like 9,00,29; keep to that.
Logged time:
6,36,51
